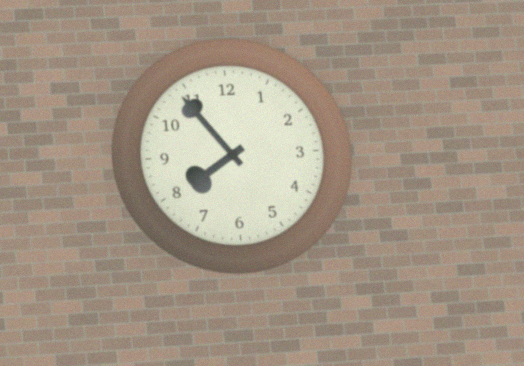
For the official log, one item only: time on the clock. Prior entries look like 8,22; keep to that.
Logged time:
7,54
